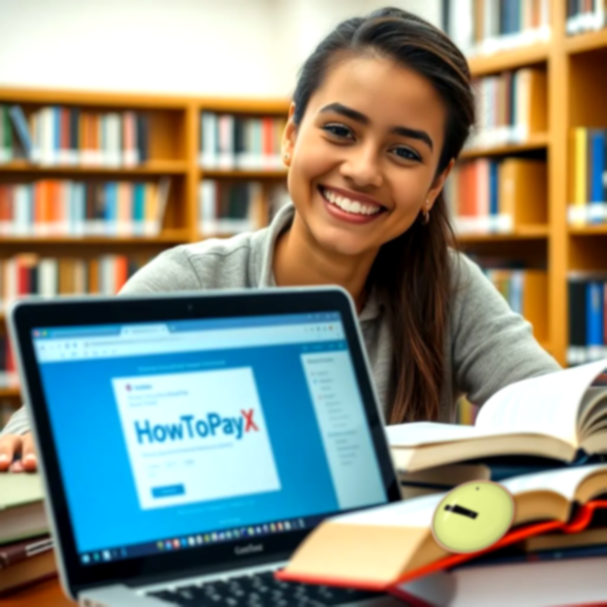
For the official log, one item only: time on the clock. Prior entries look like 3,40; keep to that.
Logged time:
9,48
